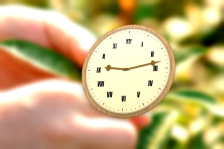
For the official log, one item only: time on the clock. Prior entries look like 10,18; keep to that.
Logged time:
9,13
